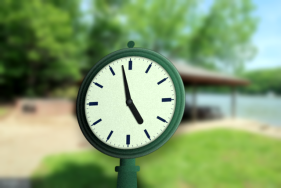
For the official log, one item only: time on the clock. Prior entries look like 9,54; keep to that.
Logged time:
4,58
